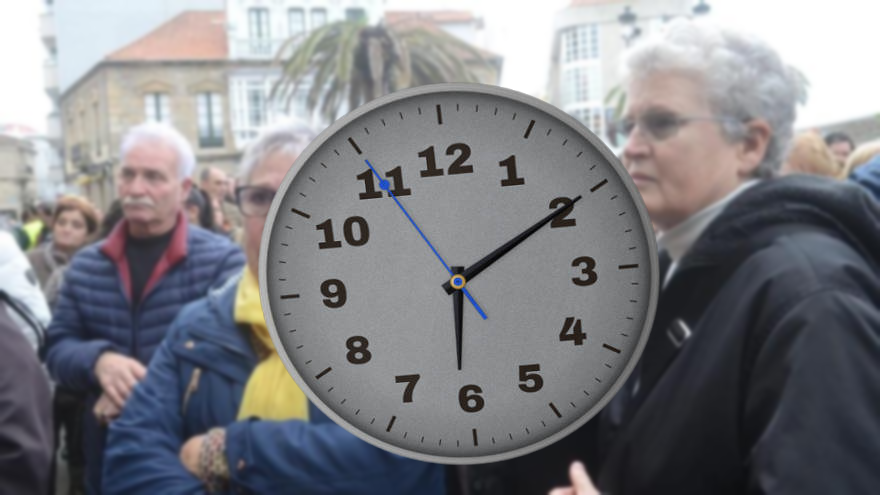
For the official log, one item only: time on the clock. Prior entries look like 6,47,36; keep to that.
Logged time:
6,09,55
